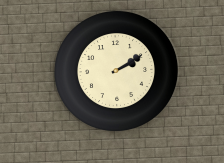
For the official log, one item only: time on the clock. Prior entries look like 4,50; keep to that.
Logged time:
2,10
